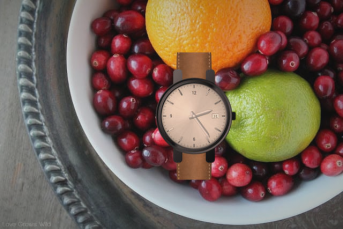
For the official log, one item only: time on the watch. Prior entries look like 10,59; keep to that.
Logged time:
2,24
